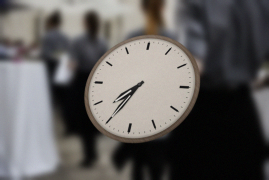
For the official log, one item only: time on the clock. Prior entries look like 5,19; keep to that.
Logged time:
7,35
